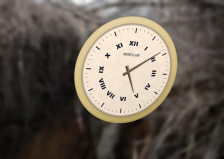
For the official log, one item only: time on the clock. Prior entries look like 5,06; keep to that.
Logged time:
5,09
